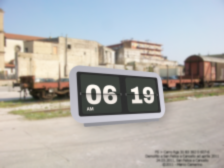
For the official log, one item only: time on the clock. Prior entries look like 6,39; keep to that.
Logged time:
6,19
